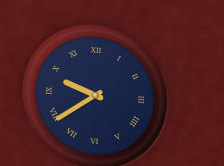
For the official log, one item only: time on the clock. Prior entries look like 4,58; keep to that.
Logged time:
9,39
